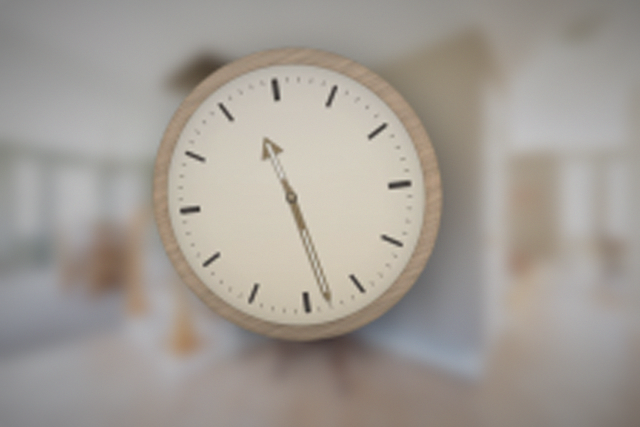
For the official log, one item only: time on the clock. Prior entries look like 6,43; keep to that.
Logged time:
11,28
